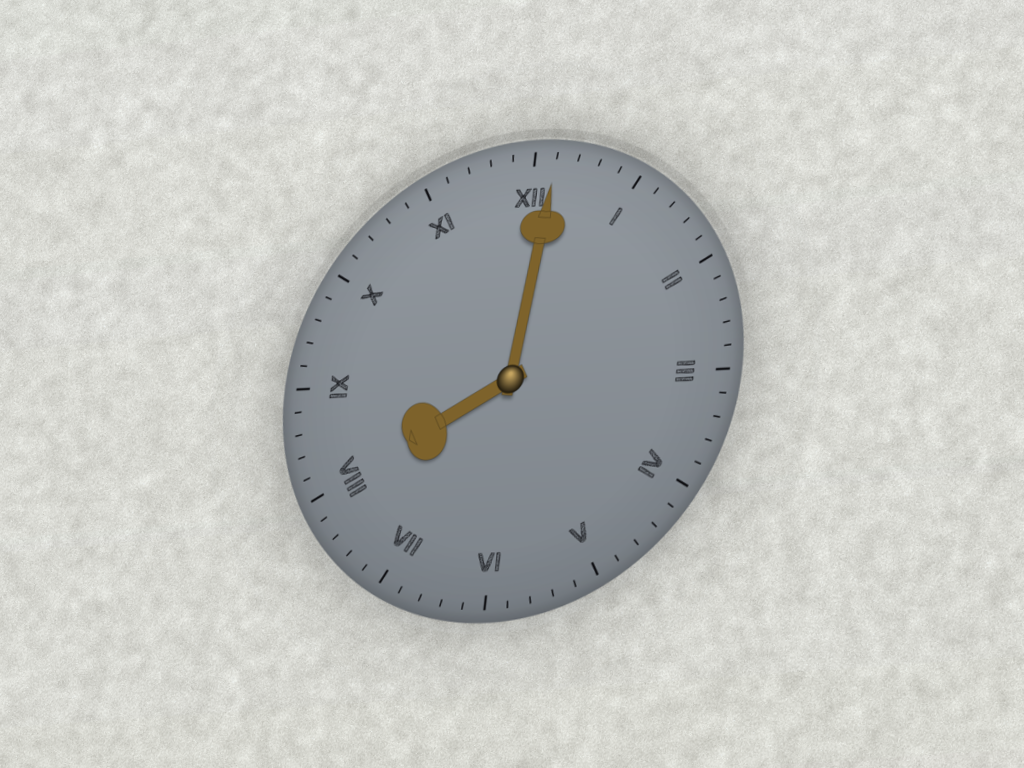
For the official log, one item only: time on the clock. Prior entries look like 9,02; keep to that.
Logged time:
8,01
